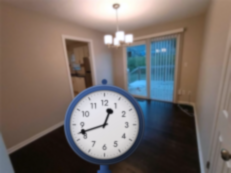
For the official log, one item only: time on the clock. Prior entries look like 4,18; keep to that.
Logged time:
12,42
